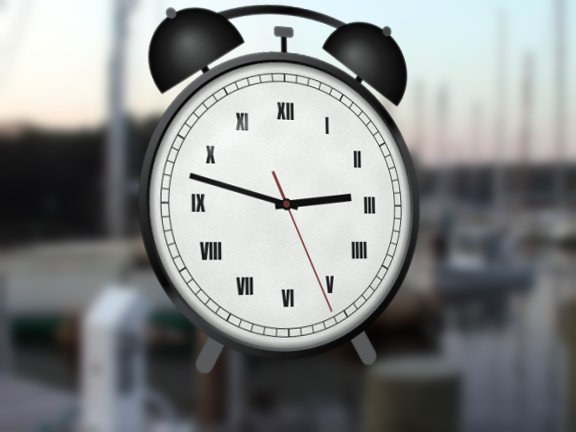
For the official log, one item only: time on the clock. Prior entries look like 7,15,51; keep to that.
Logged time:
2,47,26
